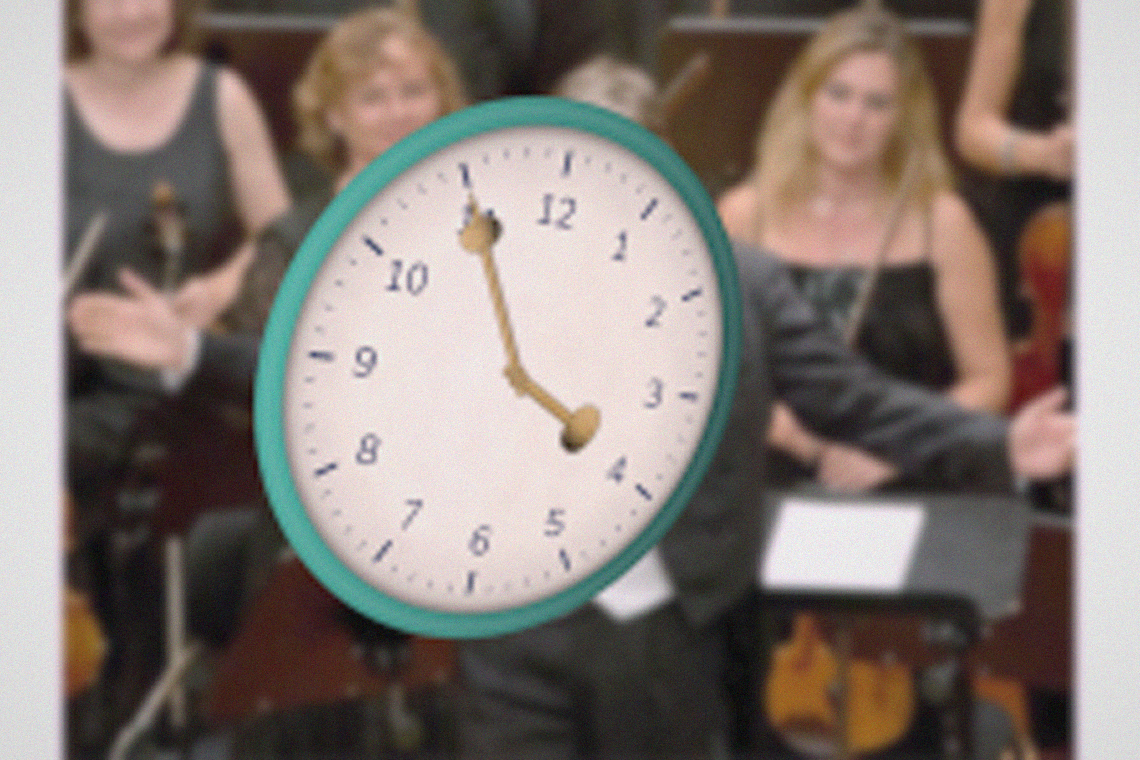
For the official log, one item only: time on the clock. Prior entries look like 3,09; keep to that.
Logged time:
3,55
